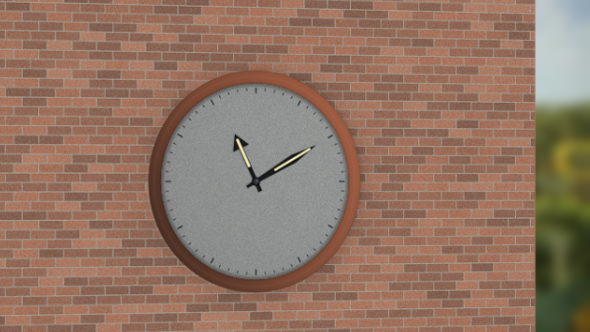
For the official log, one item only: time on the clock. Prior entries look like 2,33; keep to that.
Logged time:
11,10
